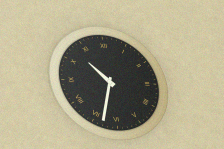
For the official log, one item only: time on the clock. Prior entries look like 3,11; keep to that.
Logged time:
10,33
